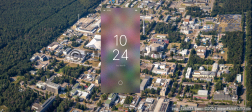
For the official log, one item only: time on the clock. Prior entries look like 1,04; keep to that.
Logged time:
10,24
